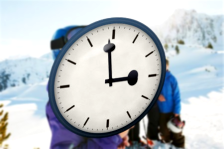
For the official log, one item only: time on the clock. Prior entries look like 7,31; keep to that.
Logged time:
2,59
